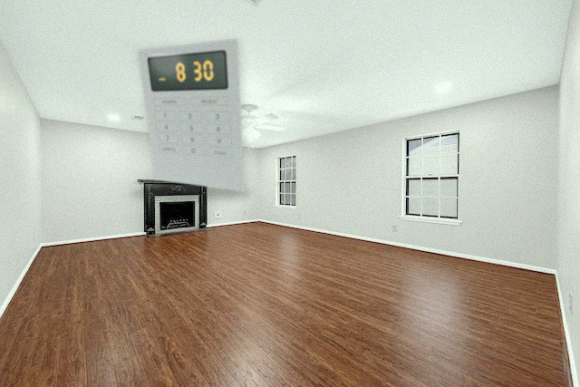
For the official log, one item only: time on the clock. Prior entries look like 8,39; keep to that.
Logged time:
8,30
